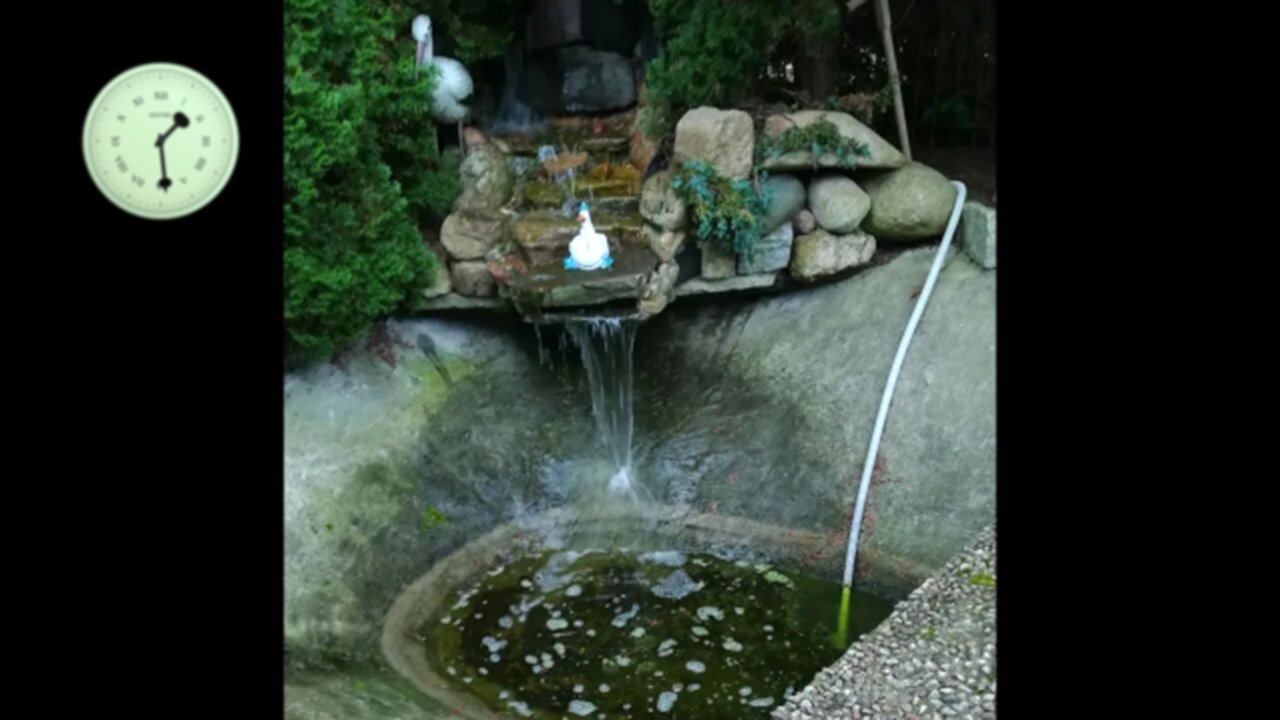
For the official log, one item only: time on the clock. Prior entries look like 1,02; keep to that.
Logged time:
1,29
